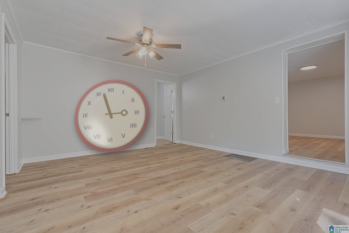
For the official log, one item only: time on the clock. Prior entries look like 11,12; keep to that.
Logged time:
2,57
